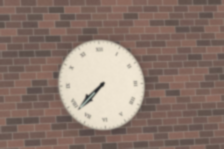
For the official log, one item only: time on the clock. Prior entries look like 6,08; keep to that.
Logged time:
7,38
